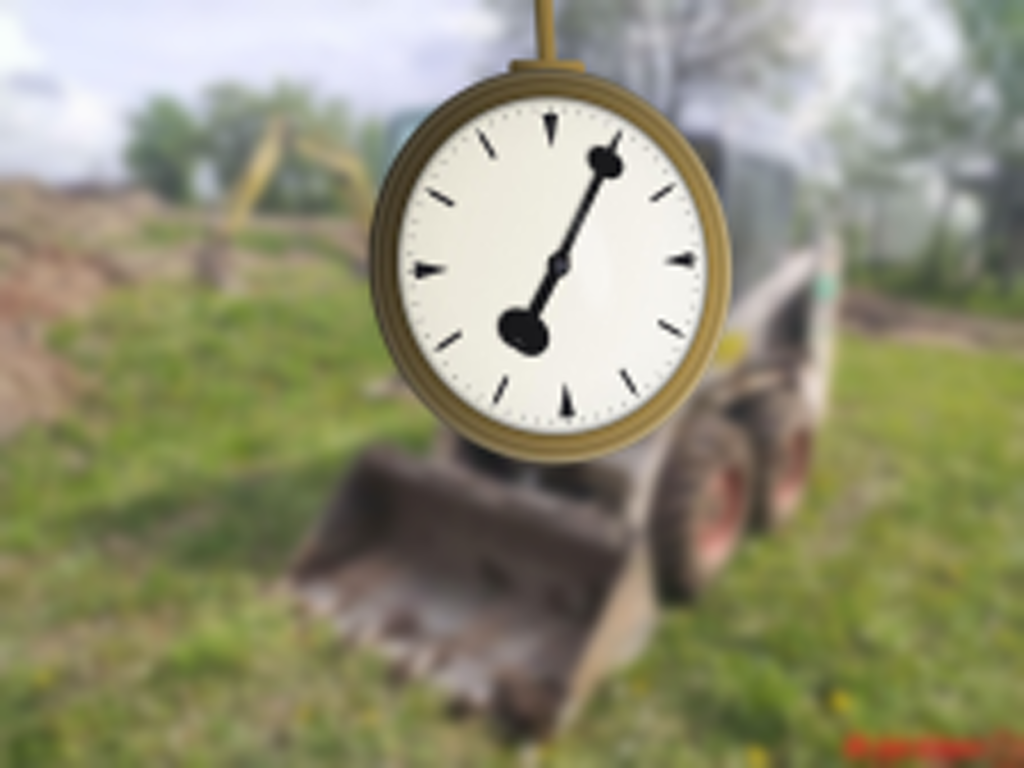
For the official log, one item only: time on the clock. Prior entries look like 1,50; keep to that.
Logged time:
7,05
